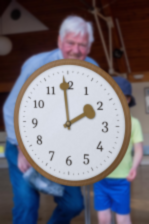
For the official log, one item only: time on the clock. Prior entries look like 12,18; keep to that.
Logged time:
1,59
